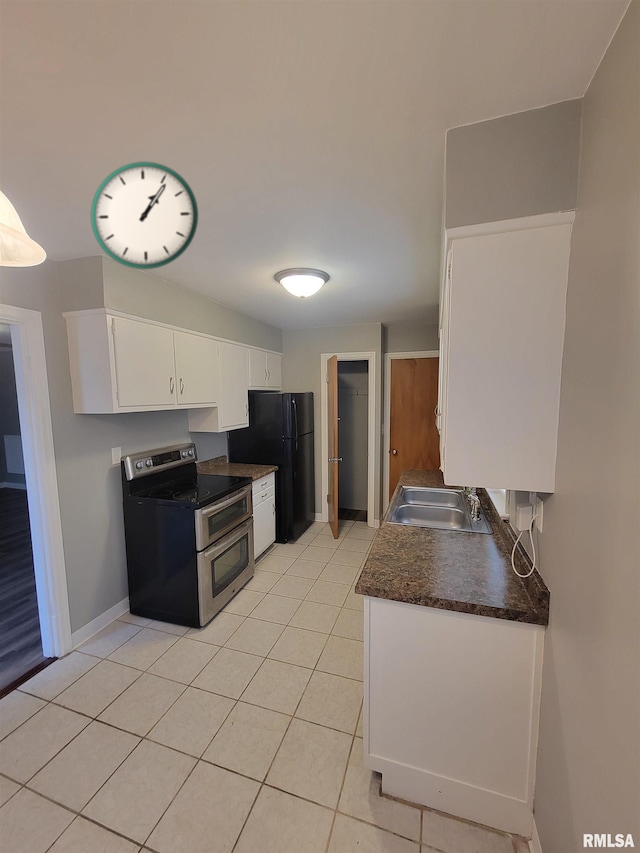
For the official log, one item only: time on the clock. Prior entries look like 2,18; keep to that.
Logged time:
1,06
